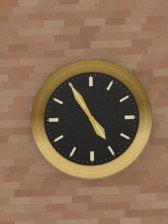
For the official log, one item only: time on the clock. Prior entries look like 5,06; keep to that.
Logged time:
4,55
